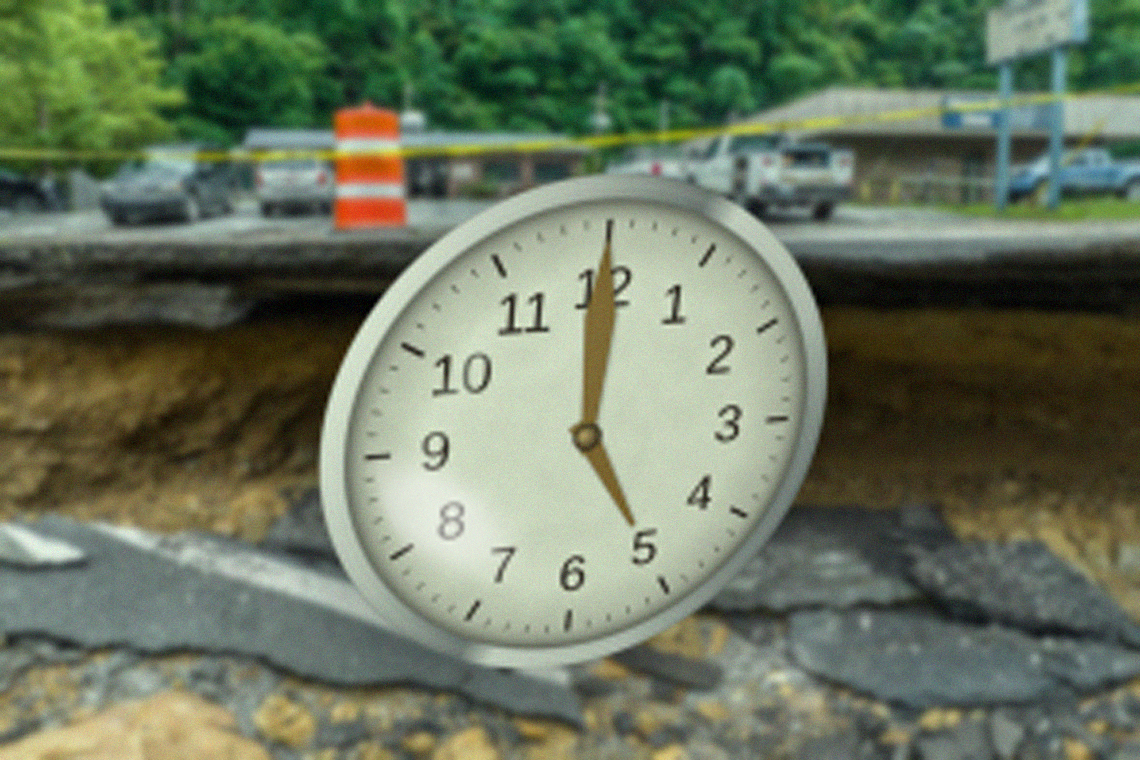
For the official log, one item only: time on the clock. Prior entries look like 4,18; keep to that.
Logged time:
5,00
